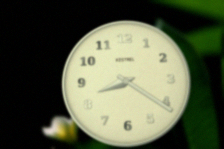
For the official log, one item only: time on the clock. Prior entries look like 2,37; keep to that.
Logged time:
8,21
